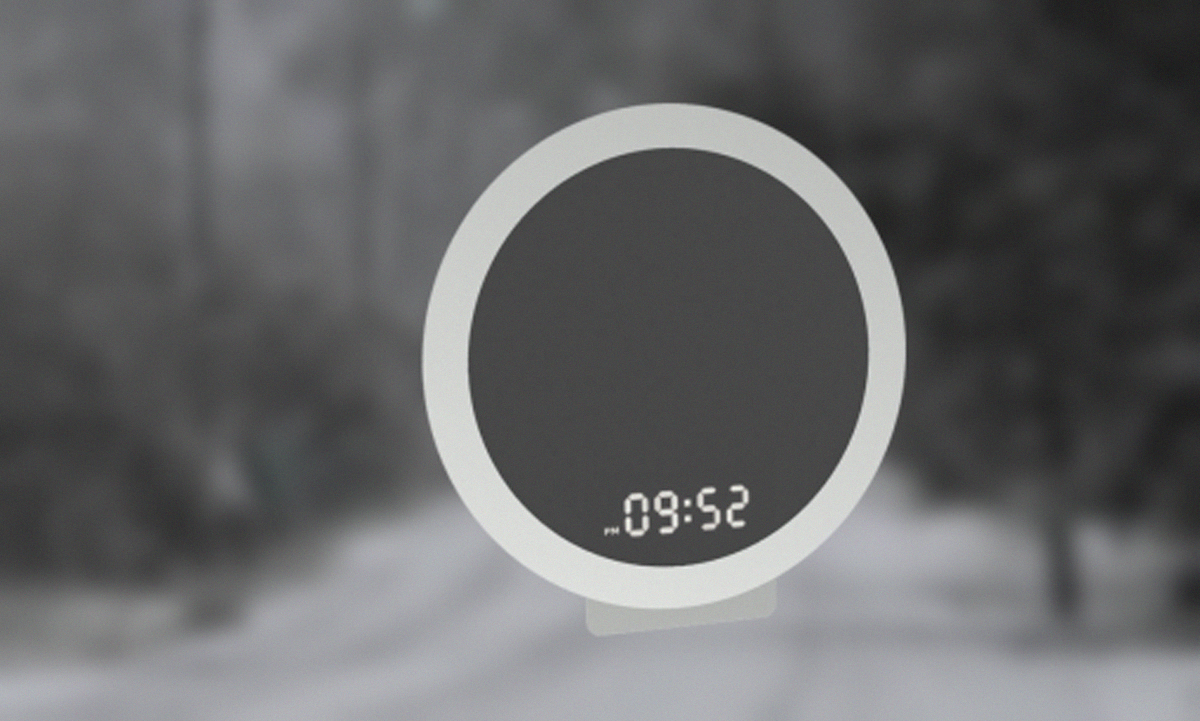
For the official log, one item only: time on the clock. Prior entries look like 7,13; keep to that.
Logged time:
9,52
